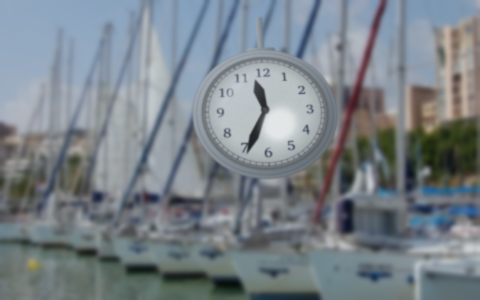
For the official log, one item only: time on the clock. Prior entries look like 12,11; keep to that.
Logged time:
11,34
